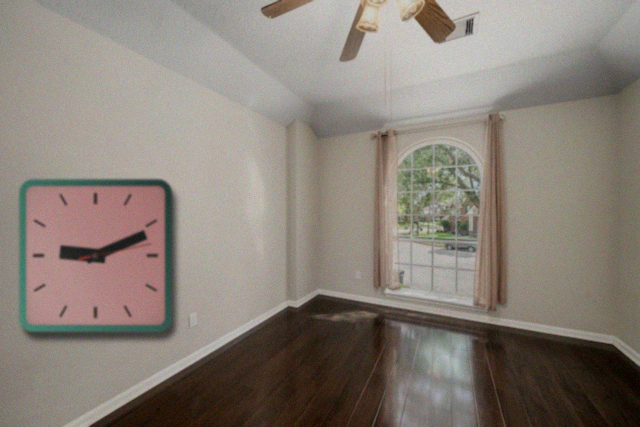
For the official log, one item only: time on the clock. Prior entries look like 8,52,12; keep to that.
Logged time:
9,11,13
